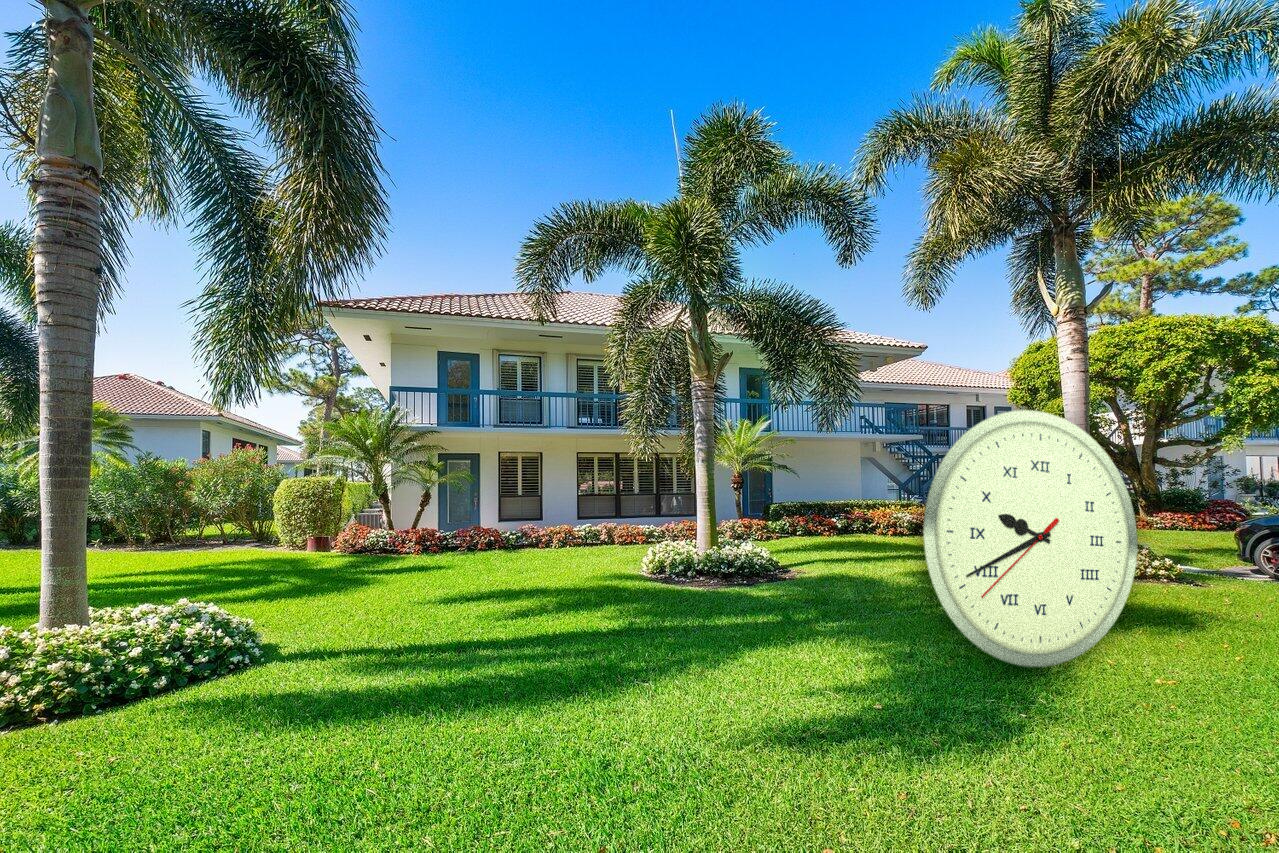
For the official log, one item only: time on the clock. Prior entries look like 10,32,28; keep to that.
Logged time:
9,40,38
